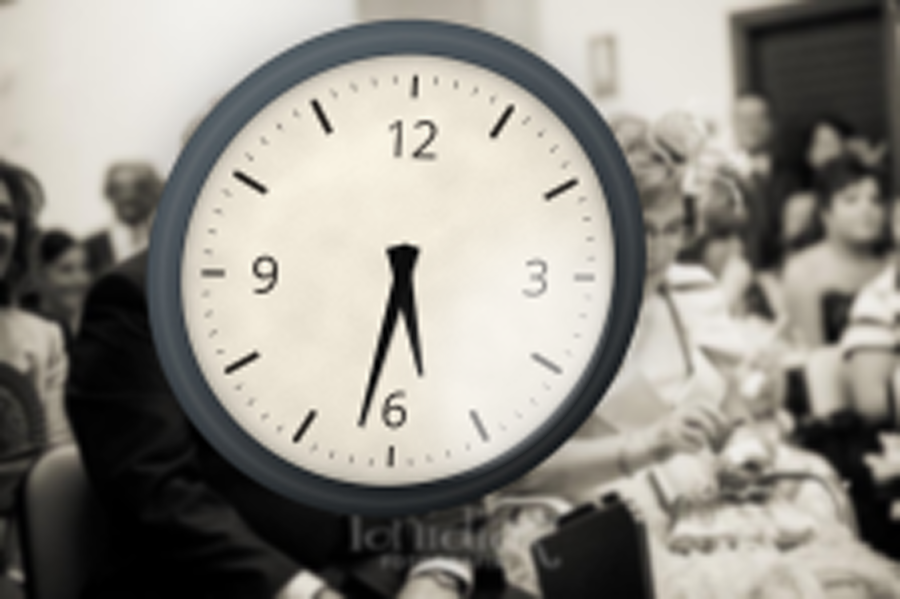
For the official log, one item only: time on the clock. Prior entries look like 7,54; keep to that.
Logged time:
5,32
